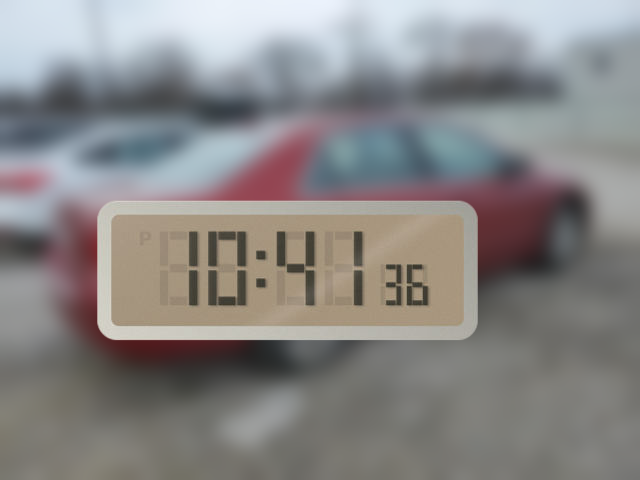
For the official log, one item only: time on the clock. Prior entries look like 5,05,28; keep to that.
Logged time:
10,41,36
